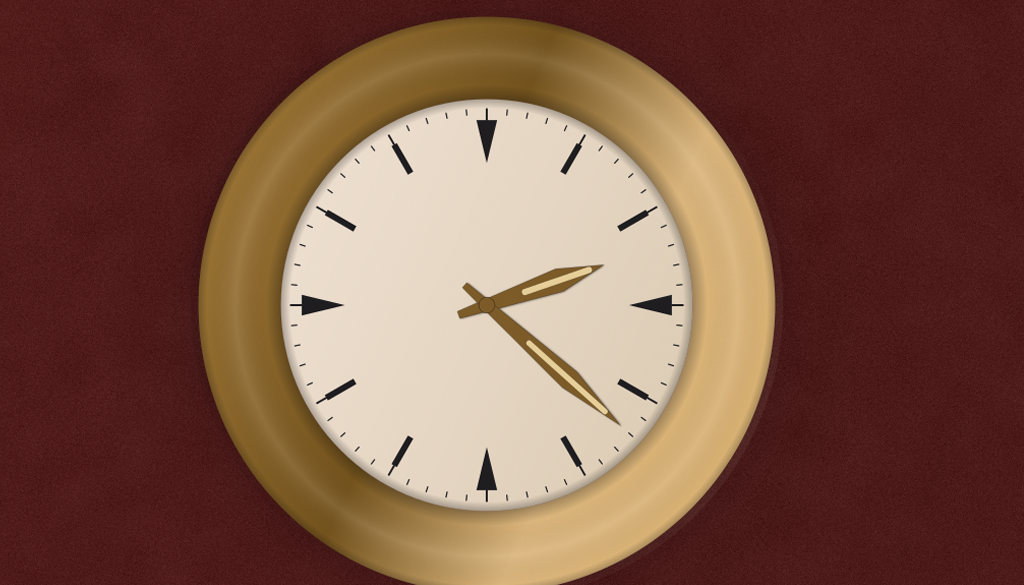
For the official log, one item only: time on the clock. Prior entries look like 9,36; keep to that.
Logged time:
2,22
